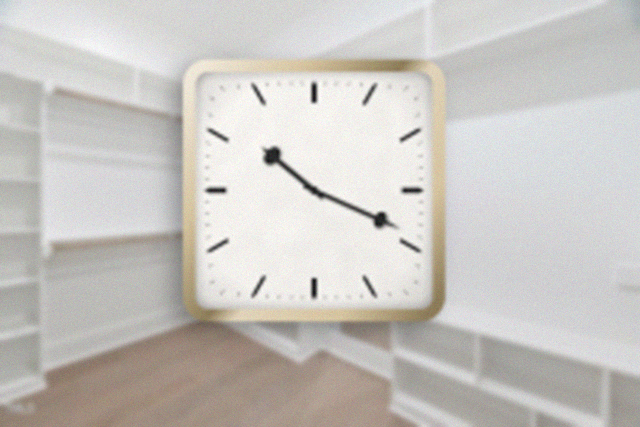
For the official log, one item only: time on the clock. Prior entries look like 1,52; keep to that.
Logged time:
10,19
